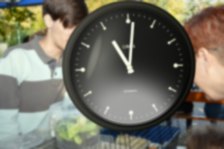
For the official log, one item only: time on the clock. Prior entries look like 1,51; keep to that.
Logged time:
11,01
